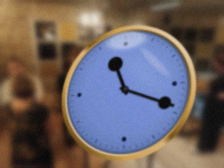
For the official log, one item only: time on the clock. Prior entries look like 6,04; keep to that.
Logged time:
11,19
